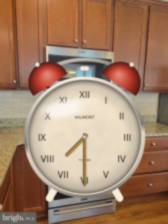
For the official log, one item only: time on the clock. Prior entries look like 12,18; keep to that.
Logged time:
7,30
